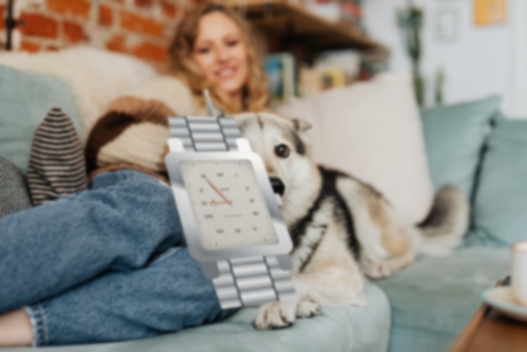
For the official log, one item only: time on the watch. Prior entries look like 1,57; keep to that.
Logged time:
8,55
